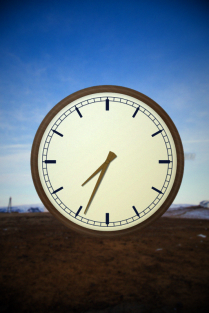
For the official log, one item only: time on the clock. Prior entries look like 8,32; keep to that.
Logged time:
7,34
